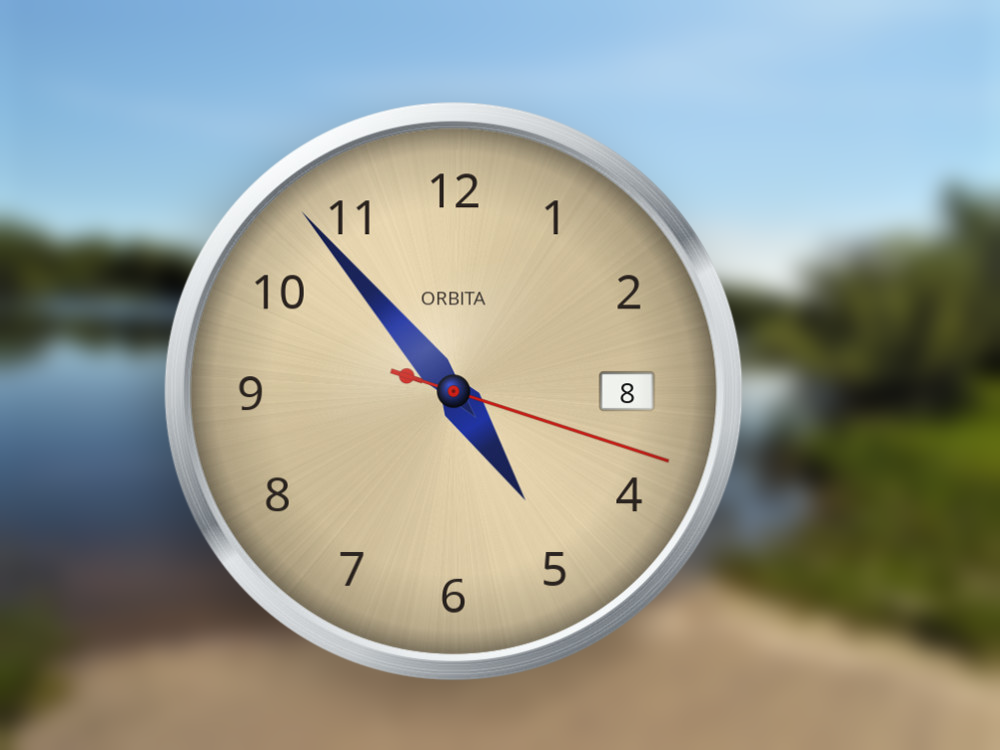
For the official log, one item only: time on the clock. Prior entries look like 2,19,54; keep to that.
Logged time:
4,53,18
